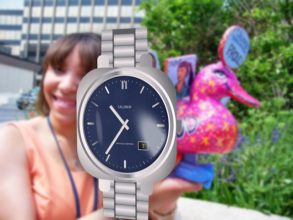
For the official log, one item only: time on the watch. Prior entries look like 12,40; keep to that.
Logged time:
10,36
